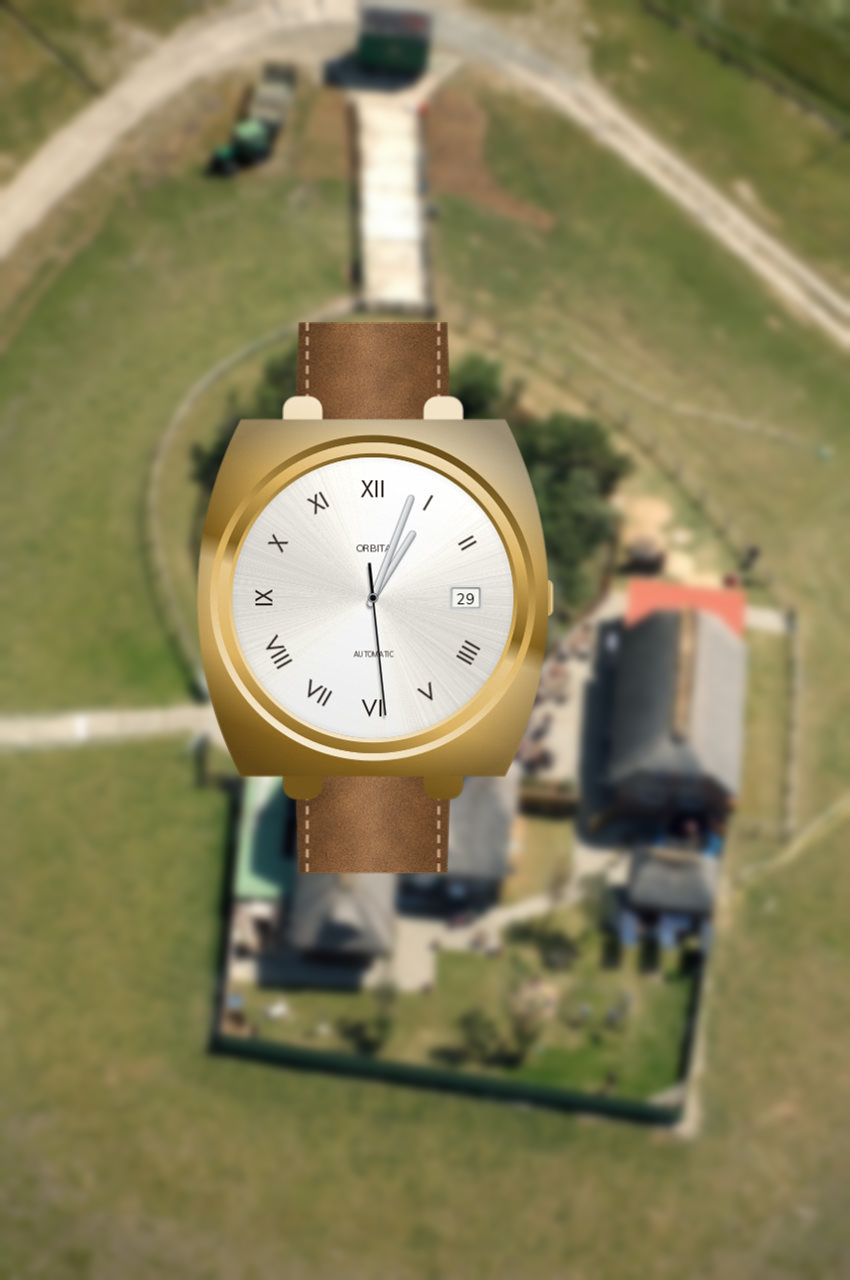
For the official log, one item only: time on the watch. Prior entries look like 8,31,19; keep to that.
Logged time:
1,03,29
